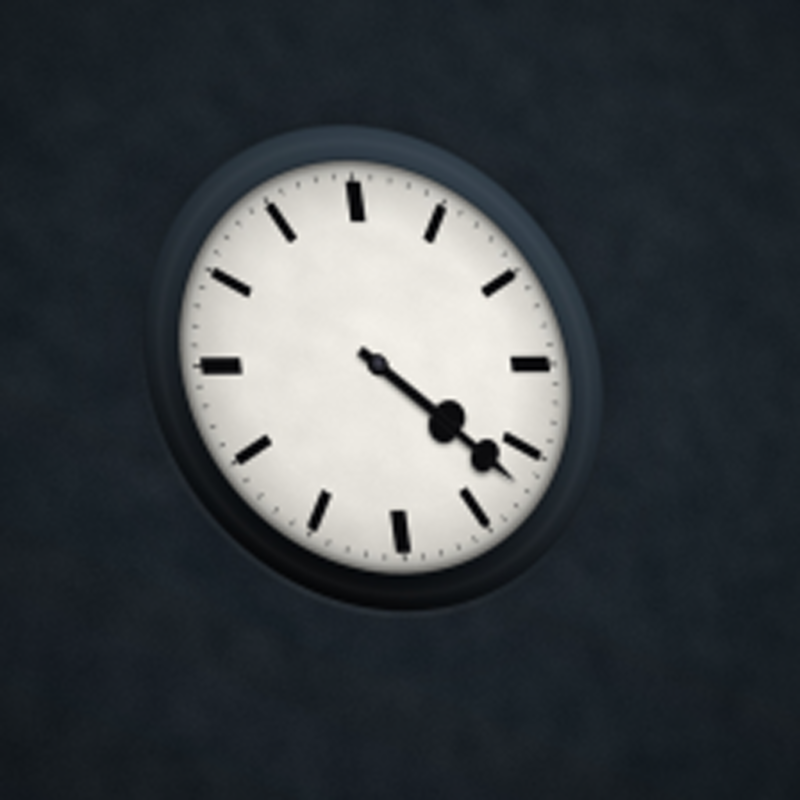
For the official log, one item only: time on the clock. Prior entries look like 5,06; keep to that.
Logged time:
4,22
